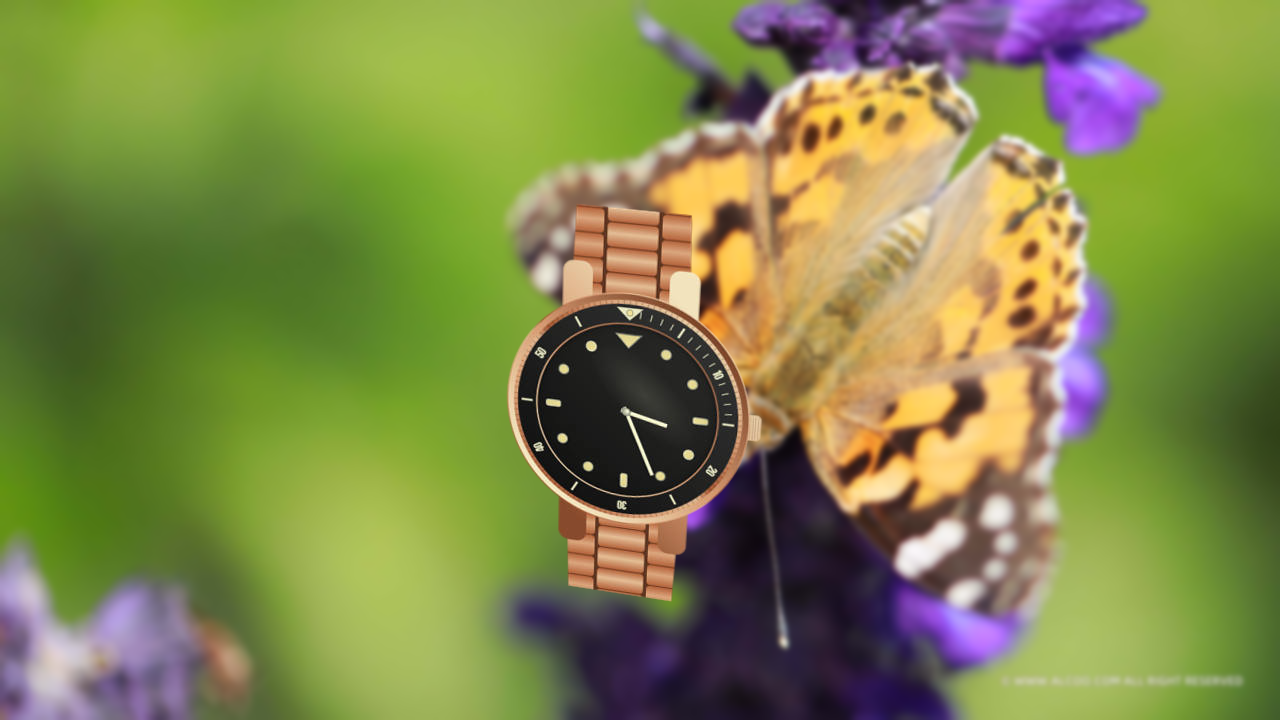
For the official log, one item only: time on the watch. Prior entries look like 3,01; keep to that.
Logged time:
3,26
